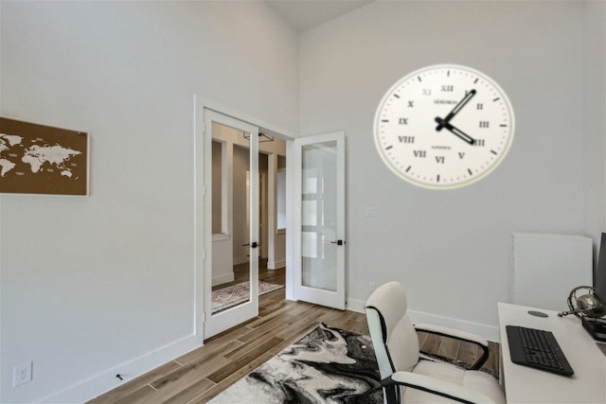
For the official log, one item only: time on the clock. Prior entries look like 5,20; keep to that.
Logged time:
4,06
